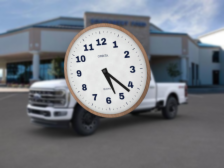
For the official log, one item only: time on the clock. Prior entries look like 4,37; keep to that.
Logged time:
5,22
